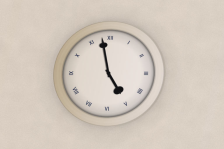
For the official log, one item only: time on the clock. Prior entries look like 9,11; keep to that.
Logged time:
4,58
